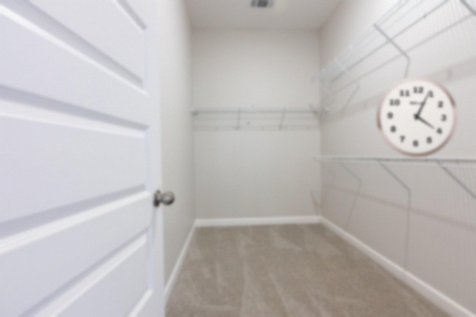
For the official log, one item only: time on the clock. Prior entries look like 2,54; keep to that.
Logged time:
4,04
